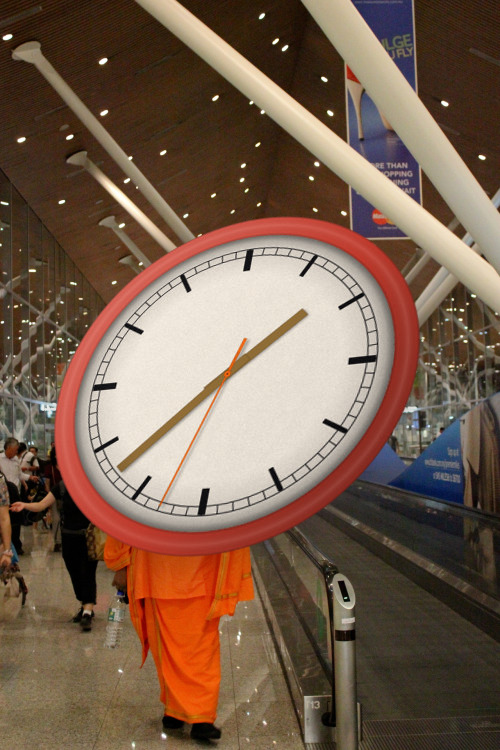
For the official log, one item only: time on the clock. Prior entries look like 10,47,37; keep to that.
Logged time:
1,37,33
